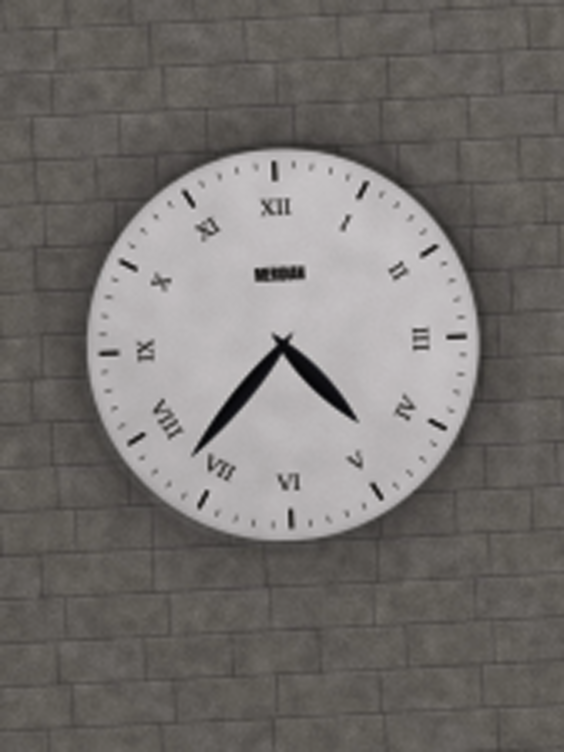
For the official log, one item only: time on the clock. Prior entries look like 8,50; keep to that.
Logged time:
4,37
